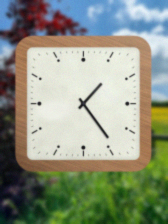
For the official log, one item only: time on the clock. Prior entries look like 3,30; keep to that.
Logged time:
1,24
